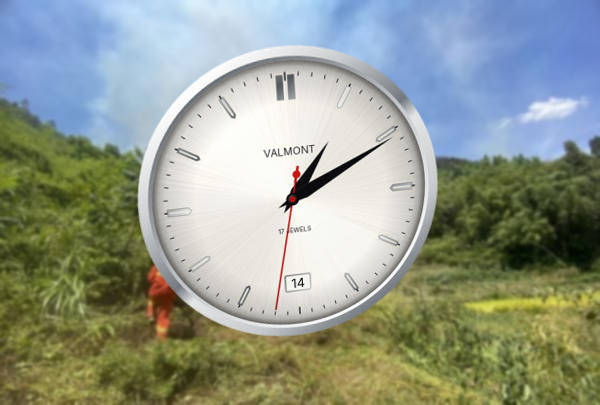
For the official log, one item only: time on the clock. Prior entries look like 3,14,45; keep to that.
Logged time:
1,10,32
